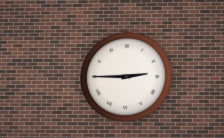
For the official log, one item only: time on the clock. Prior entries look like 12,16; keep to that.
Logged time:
2,45
